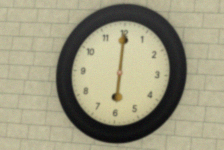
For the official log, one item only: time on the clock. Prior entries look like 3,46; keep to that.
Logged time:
6,00
